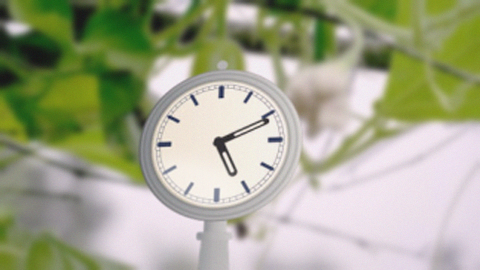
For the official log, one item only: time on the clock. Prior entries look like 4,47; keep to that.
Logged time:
5,11
